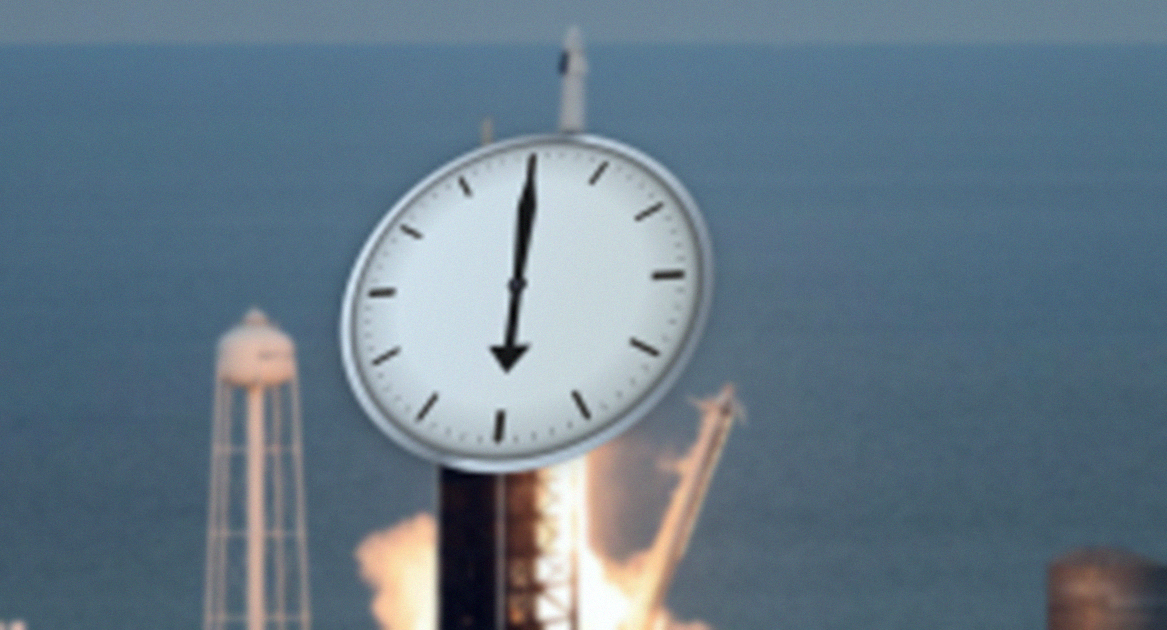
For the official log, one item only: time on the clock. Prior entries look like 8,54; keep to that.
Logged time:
6,00
